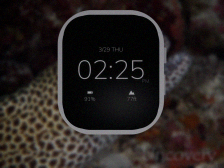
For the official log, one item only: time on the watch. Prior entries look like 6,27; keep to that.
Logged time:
2,25
